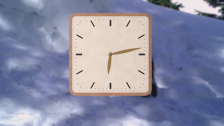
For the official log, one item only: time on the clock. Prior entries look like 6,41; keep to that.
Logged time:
6,13
